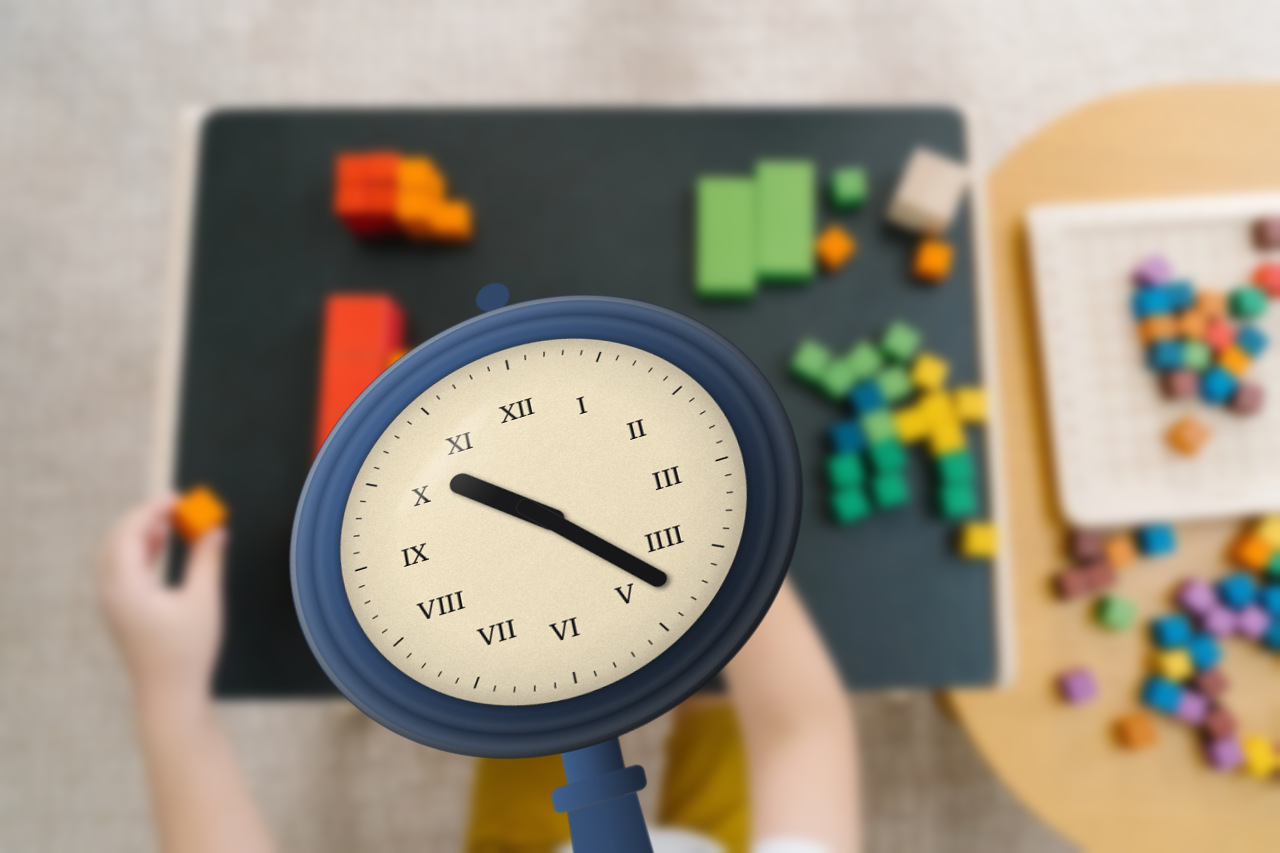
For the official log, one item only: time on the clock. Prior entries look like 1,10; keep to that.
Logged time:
10,23
